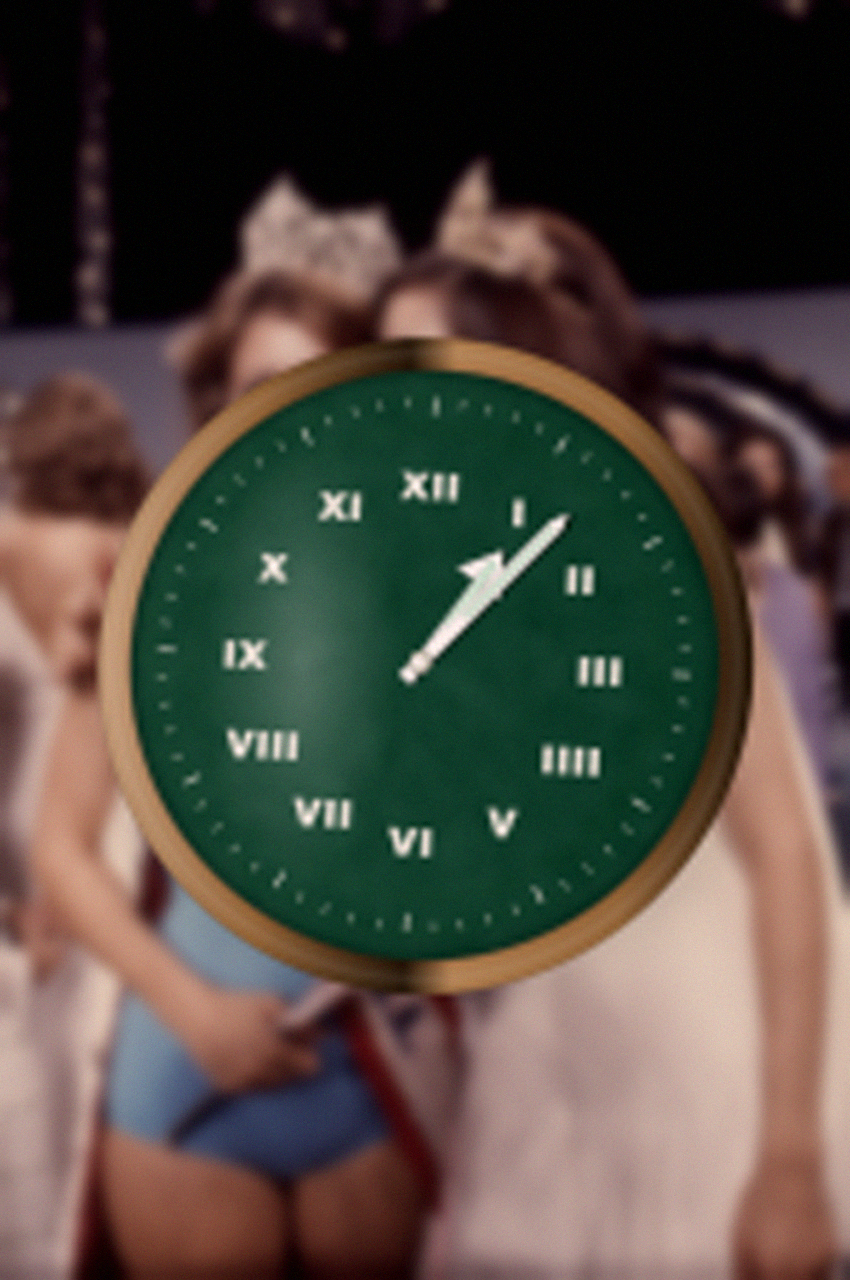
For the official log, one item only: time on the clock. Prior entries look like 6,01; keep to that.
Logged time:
1,07
